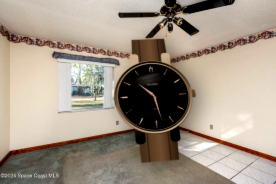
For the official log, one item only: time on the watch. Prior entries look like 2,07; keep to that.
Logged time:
10,28
